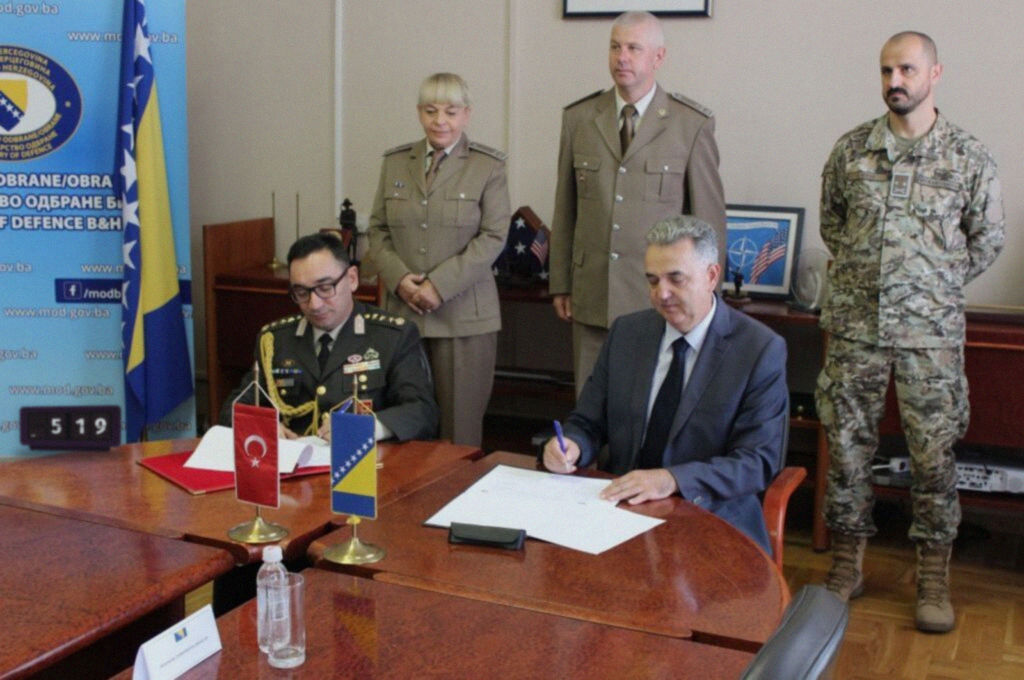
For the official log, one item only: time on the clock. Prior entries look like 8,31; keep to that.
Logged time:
5,19
